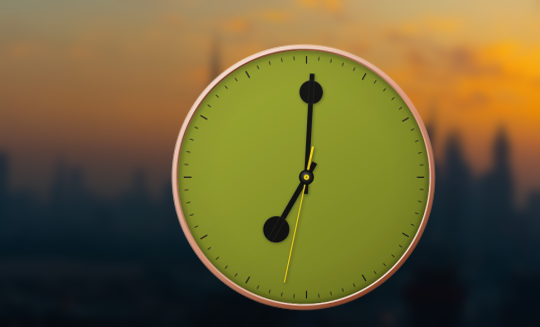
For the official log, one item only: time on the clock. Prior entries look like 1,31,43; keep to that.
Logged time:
7,00,32
